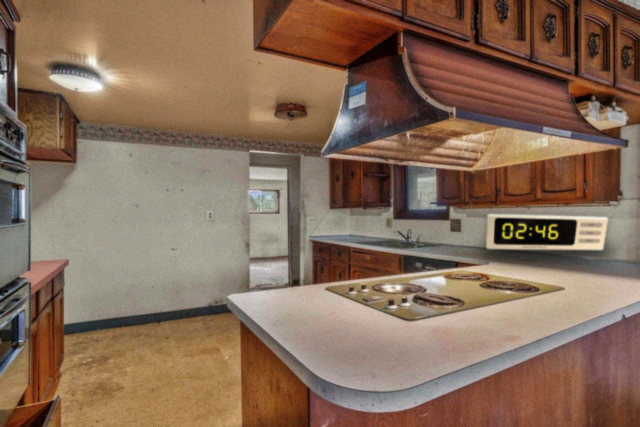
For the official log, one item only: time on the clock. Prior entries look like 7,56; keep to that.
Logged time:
2,46
